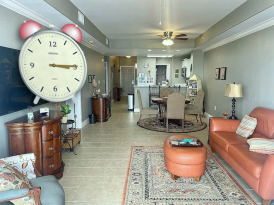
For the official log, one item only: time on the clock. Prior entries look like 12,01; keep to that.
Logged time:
3,15
